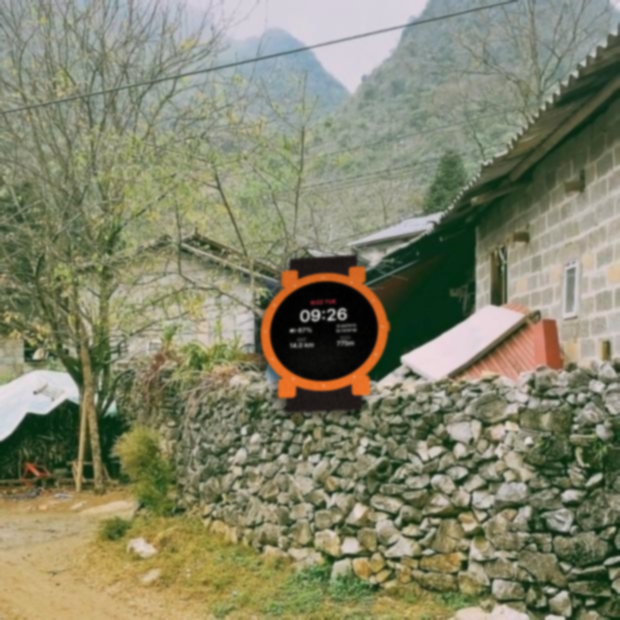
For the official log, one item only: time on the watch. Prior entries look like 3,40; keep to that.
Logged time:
9,26
